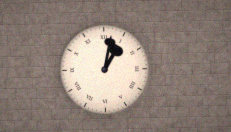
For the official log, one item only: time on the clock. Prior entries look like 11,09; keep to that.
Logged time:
1,02
